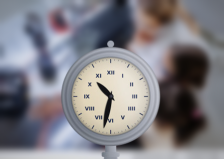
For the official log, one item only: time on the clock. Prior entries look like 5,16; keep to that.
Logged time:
10,32
